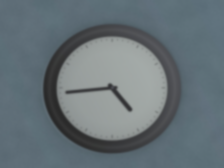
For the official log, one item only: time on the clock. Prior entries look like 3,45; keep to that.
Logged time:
4,44
